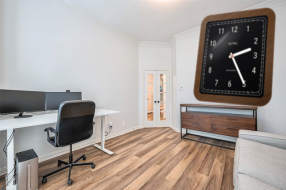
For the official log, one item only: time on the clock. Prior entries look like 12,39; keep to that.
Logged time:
2,25
